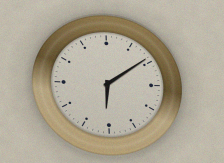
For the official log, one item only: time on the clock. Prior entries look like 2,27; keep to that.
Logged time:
6,09
